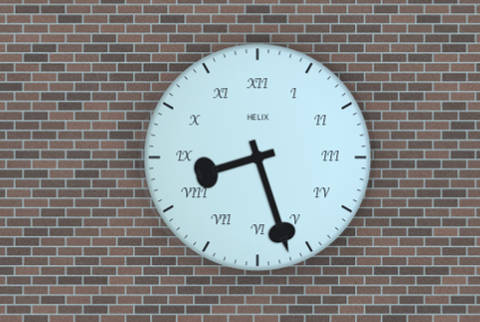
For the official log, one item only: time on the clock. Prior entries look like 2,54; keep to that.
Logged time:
8,27
